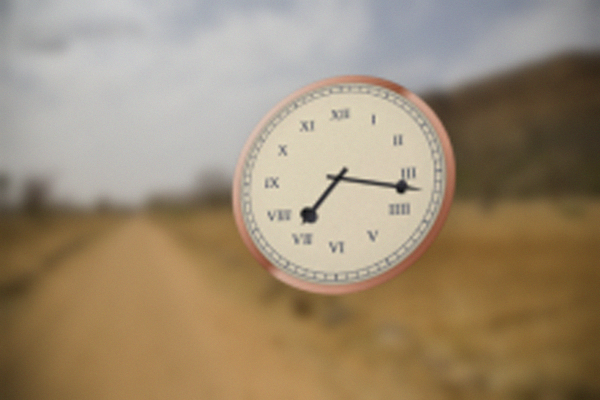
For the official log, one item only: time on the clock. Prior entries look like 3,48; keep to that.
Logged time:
7,17
